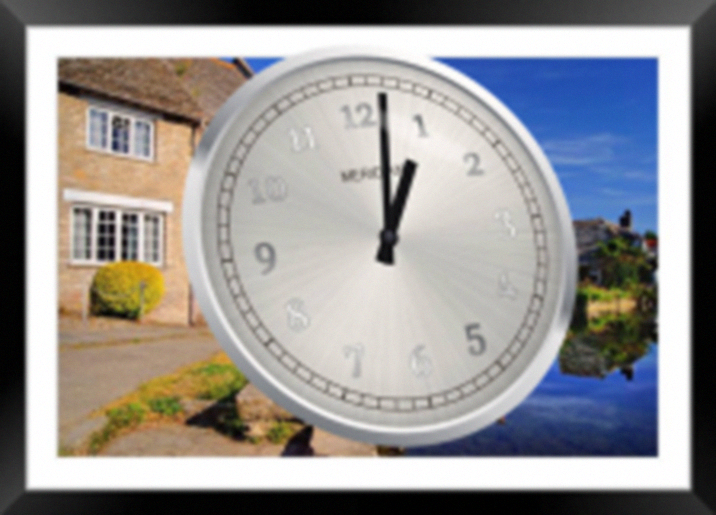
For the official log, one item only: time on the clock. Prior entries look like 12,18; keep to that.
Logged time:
1,02
